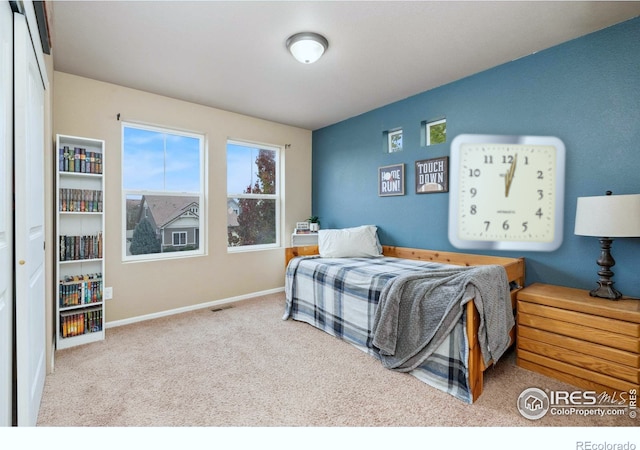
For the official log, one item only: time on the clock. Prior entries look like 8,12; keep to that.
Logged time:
12,02
